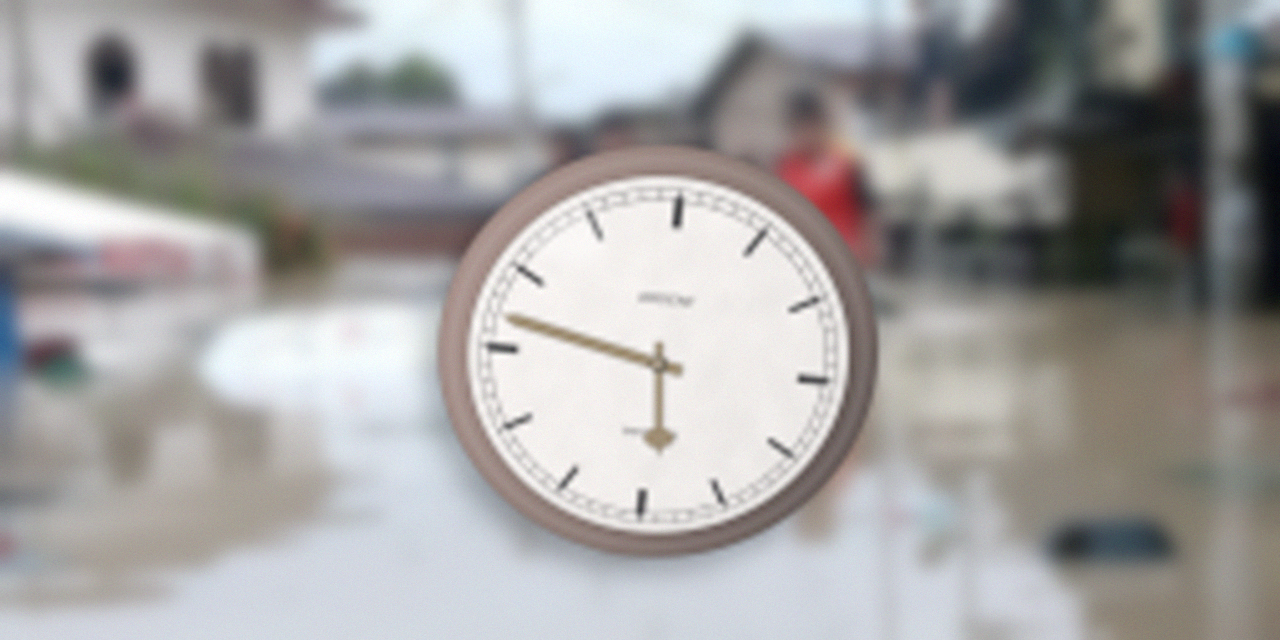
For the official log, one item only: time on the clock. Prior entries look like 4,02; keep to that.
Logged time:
5,47
